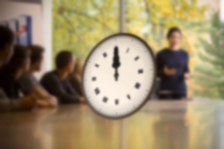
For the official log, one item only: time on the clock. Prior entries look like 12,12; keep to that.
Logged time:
12,00
